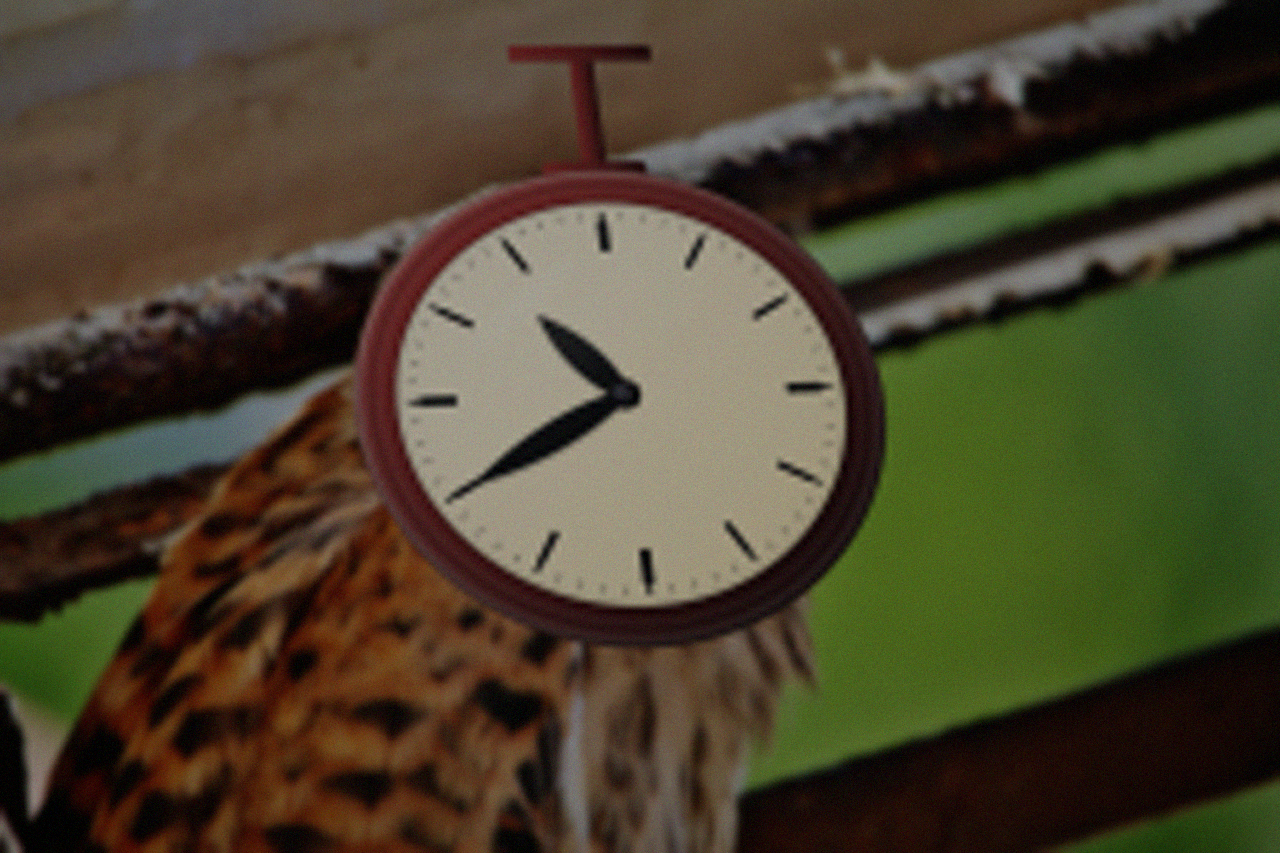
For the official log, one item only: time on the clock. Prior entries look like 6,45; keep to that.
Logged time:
10,40
